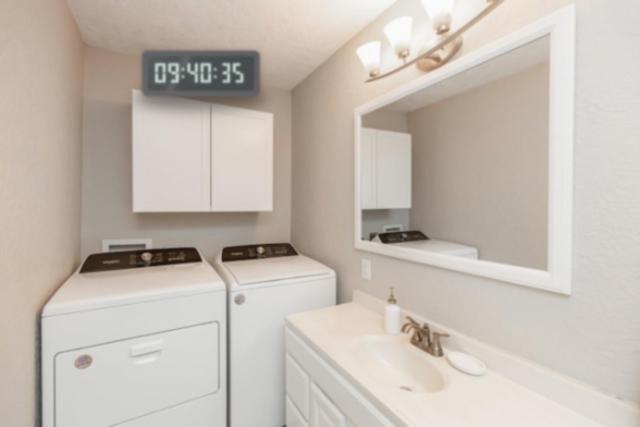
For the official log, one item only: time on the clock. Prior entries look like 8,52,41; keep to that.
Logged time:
9,40,35
